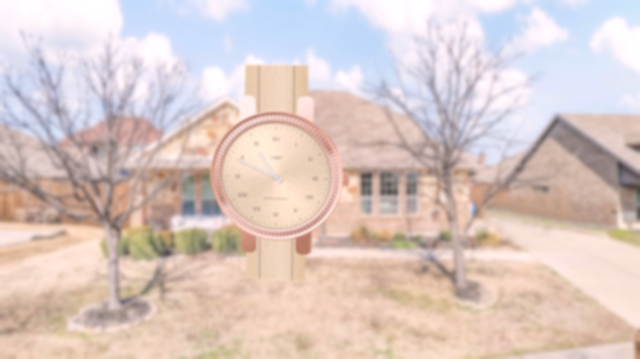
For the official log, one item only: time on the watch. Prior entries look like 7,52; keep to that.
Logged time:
10,49
